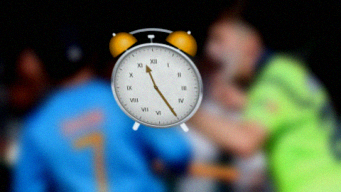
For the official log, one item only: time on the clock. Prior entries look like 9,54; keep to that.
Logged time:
11,25
